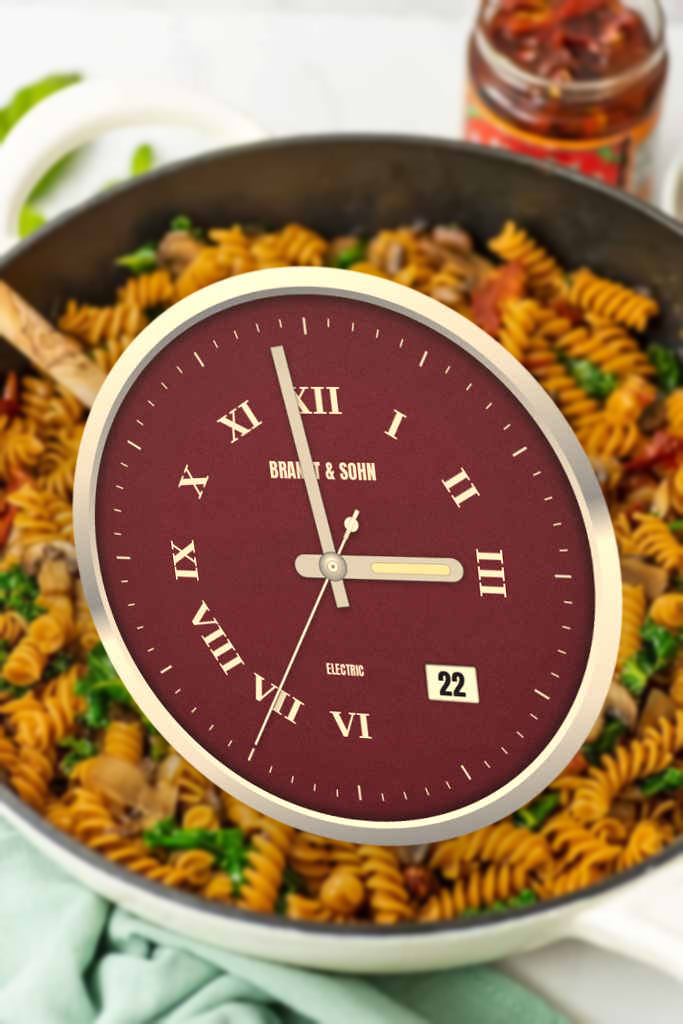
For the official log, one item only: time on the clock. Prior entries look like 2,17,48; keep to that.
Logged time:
2,58,35
